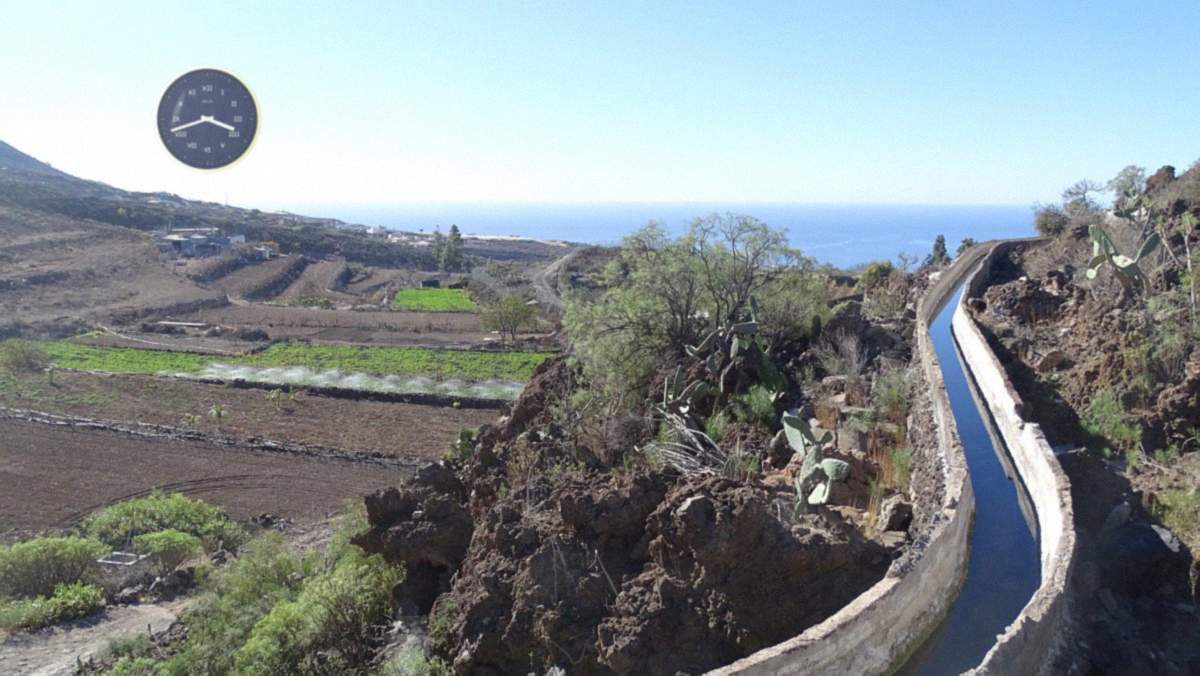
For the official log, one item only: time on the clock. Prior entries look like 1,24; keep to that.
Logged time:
3,42
